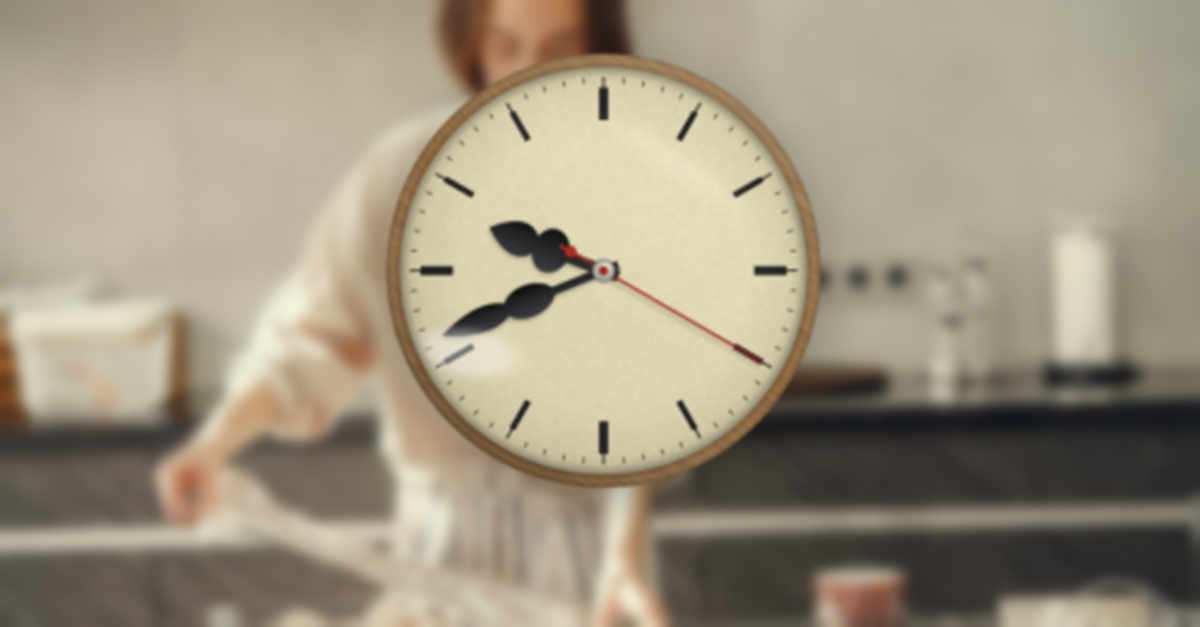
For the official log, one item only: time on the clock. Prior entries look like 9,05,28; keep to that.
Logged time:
9,41,20
